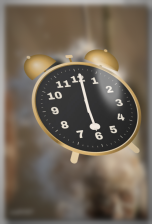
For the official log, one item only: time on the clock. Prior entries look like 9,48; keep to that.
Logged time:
6,01
